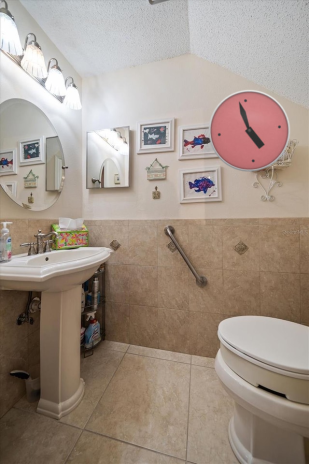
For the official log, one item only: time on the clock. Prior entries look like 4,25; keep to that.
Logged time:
4,58
